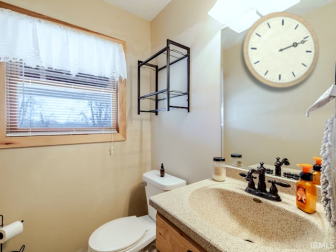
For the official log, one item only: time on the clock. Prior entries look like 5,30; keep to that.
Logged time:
2,11
